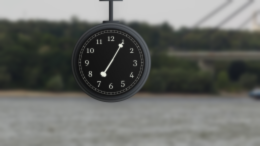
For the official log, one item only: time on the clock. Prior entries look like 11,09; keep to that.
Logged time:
7,05
